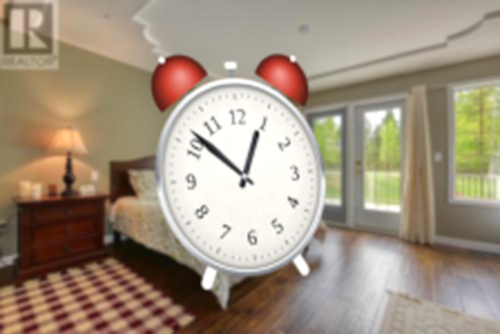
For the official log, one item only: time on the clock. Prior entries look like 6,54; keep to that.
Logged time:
12,52
